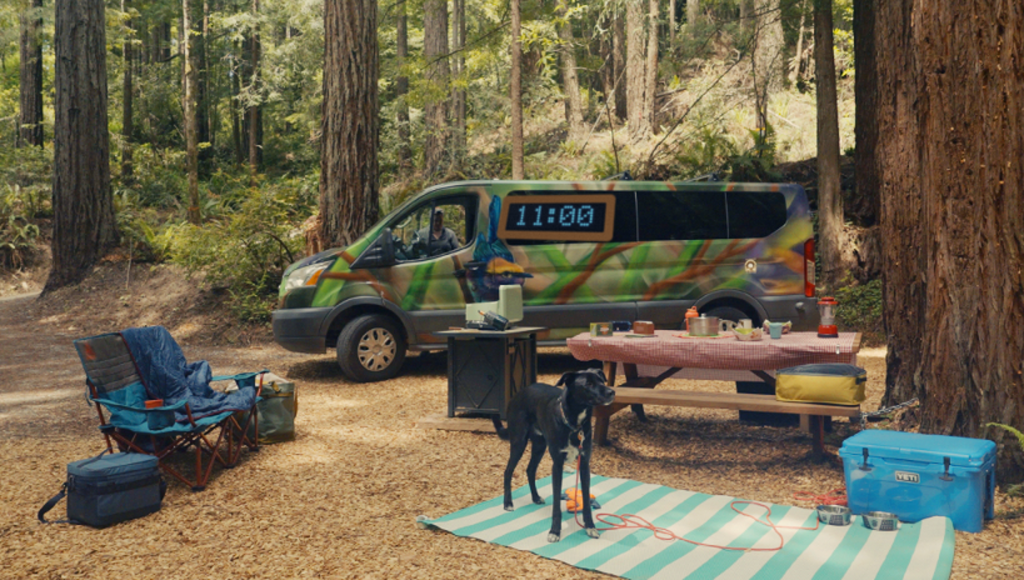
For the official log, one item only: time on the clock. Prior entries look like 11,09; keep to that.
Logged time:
11,00
